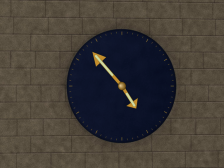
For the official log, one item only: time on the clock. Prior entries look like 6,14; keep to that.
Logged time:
4,53
